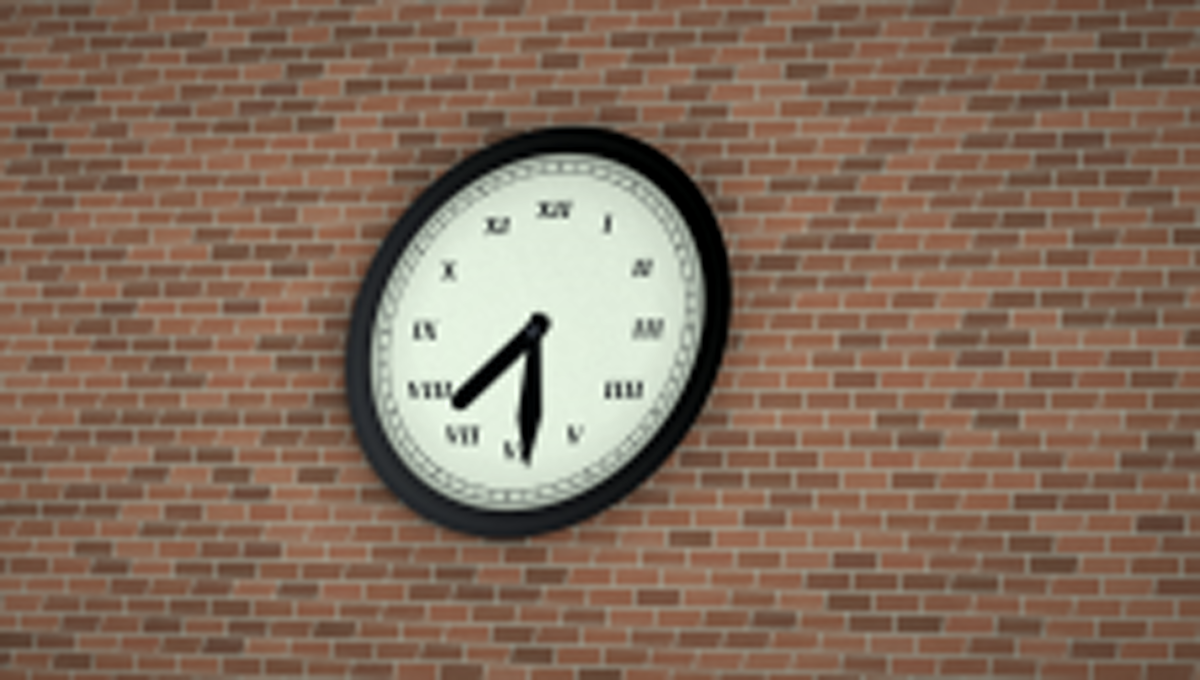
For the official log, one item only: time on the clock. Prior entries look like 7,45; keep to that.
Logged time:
7,29
